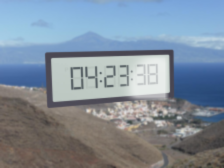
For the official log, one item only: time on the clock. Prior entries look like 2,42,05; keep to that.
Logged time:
4,23,38
